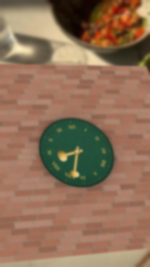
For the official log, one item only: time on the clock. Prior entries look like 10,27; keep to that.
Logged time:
8,33
